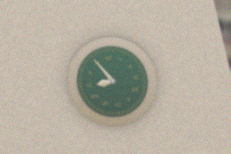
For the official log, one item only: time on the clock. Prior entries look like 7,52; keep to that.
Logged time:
8,55
